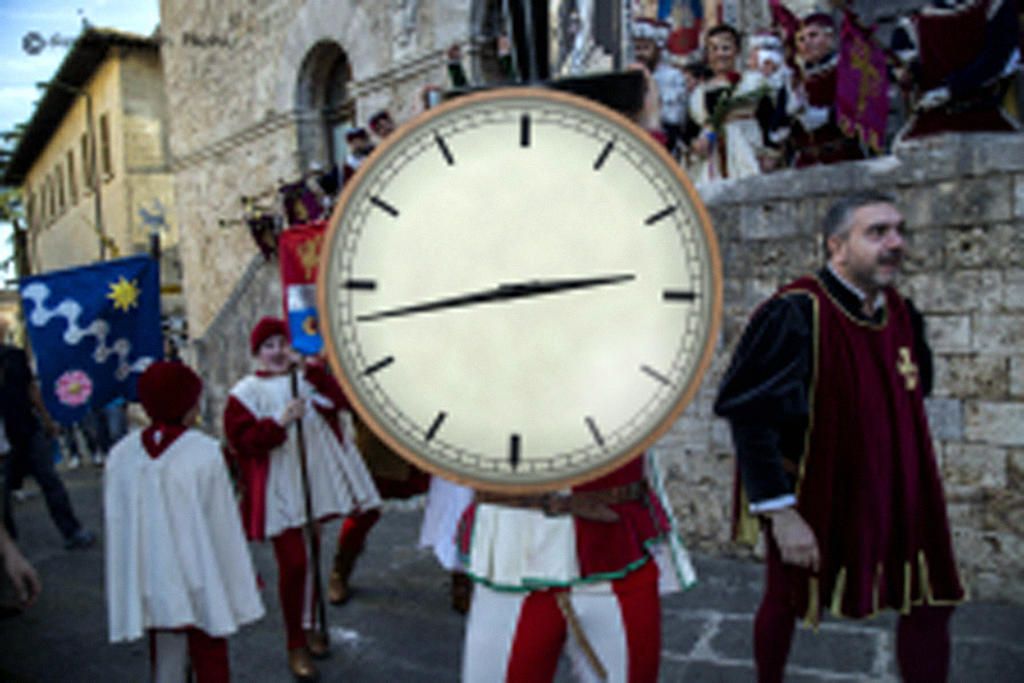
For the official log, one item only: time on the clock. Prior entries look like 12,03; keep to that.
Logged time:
2,43
